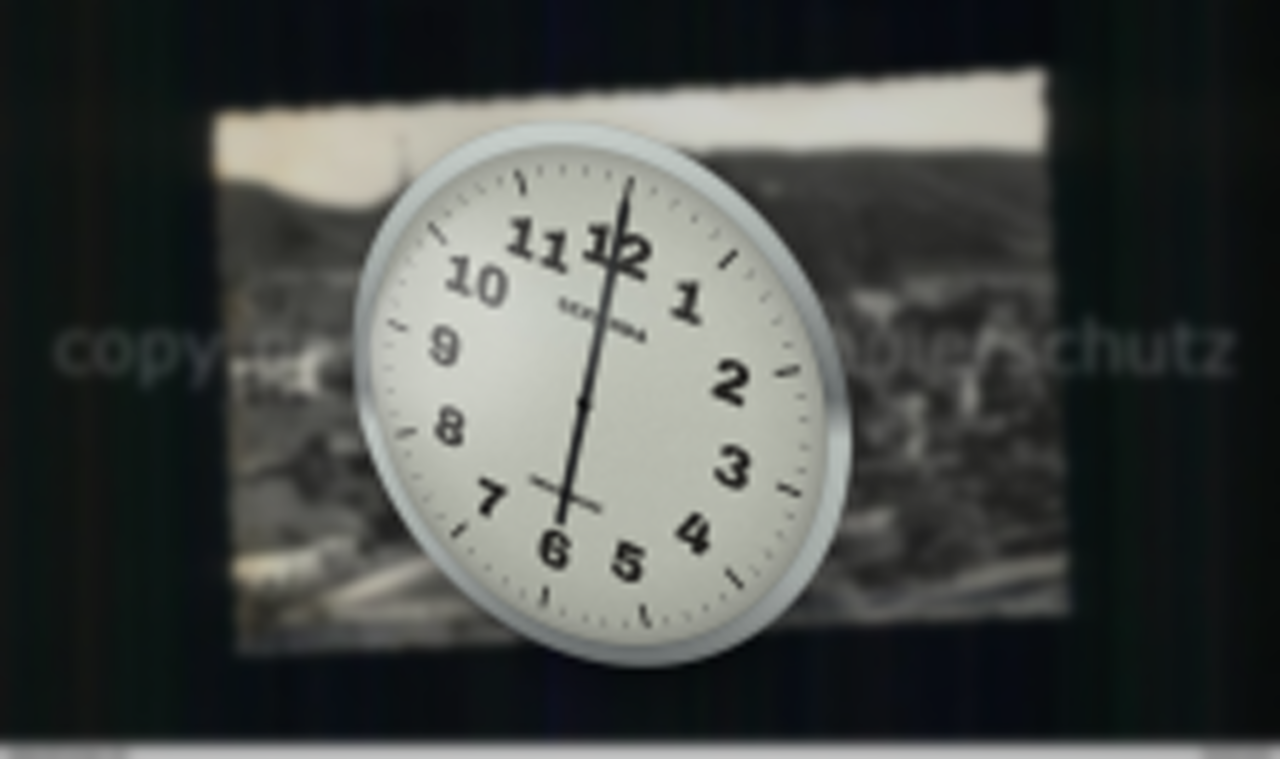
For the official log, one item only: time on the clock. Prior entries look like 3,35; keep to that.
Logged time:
6,00
